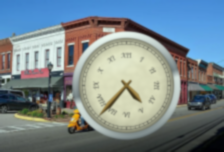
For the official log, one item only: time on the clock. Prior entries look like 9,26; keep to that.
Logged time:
4,37
